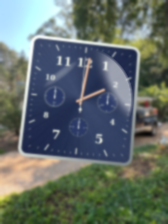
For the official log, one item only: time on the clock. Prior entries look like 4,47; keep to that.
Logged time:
2,01
